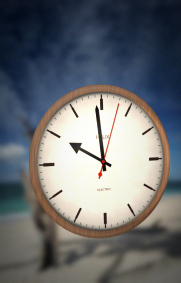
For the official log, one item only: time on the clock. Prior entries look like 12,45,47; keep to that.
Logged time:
9,59,03
